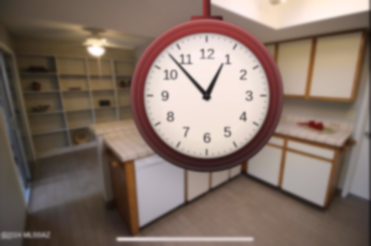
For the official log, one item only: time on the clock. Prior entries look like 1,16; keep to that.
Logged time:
12,53
